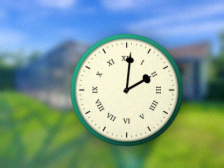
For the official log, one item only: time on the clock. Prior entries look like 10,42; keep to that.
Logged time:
2,01
